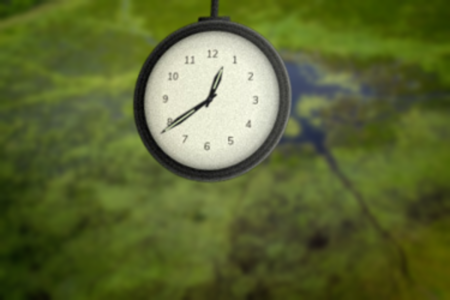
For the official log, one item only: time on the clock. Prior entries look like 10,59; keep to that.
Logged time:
12,39
